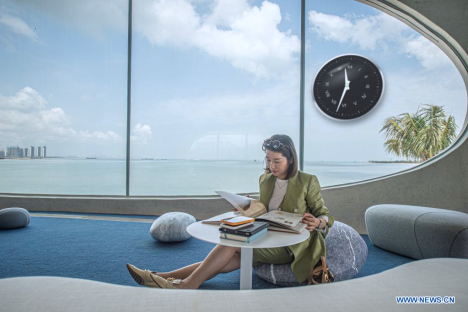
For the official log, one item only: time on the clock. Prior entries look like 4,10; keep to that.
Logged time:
11,32
